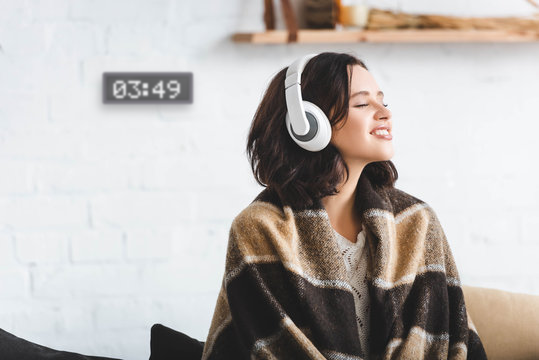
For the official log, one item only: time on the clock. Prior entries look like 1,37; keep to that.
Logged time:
3,49
